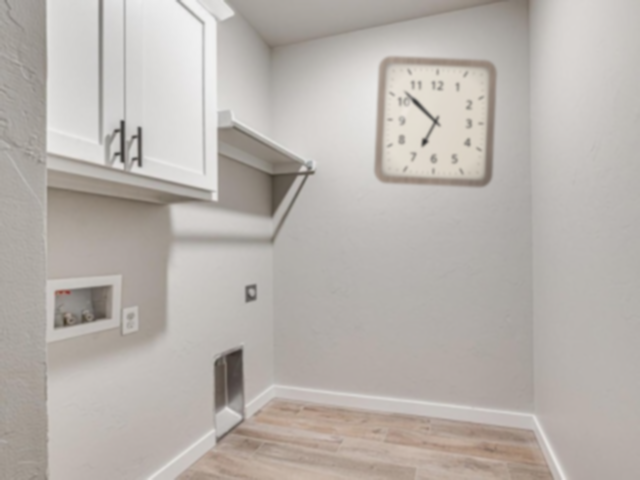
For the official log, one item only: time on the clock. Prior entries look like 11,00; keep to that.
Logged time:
6,52
